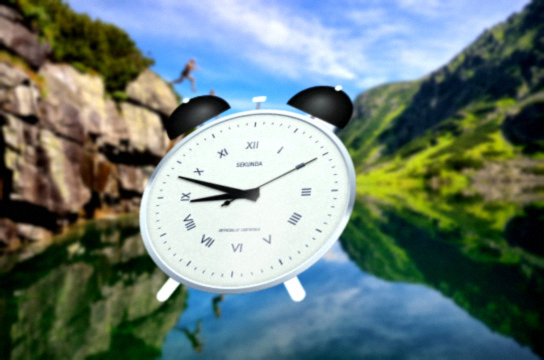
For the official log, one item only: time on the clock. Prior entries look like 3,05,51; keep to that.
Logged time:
8,48,10
